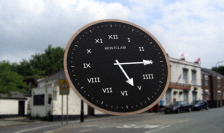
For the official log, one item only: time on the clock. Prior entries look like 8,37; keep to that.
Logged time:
5,15
